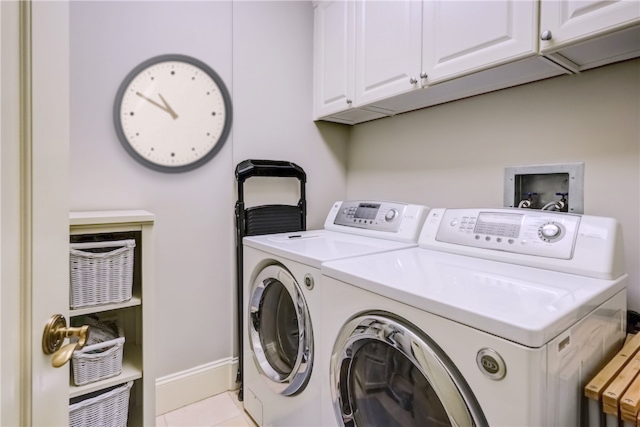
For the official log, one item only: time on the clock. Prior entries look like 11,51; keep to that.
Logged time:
10,50
